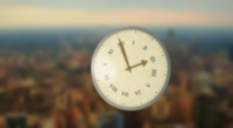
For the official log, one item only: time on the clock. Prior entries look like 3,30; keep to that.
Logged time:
3,00
